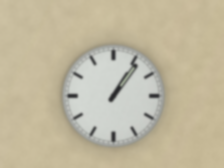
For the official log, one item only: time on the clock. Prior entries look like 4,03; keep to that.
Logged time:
1,06
